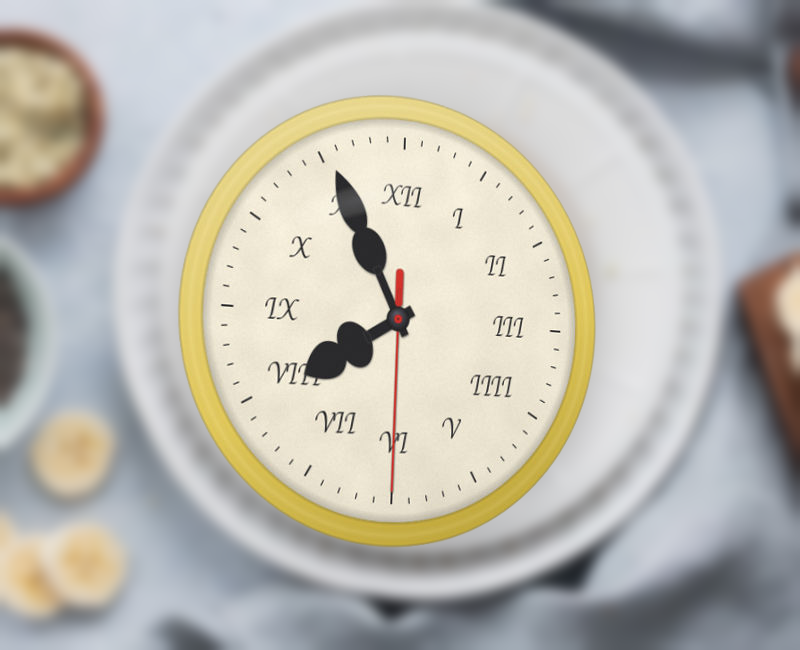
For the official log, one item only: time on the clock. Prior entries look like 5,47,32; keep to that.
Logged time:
7,55,30
